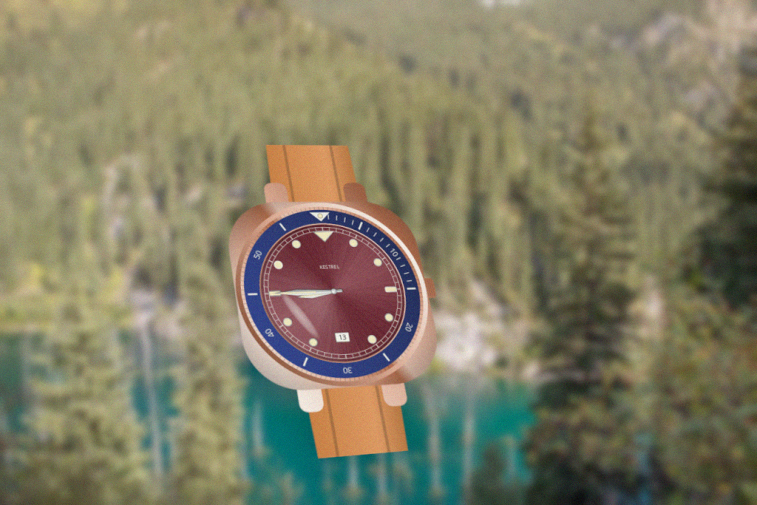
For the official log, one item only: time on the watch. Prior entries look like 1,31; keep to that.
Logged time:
8,45
